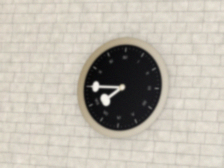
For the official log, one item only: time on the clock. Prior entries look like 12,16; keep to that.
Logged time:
7,45
